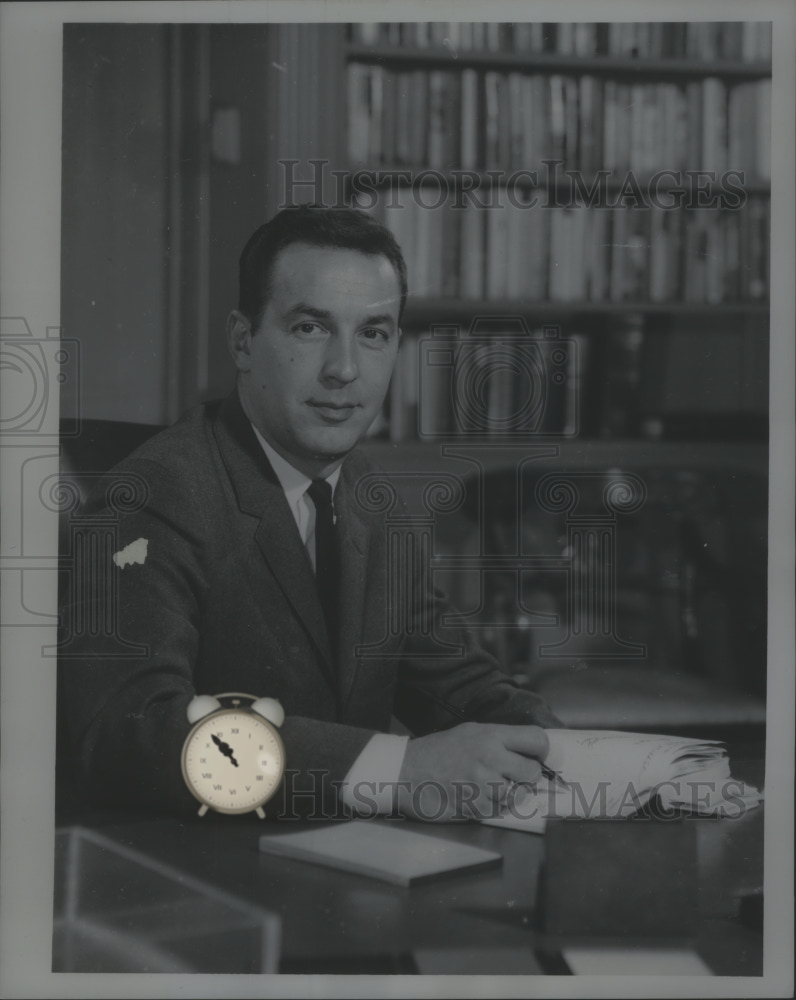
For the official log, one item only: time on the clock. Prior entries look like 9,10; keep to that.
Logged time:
10,53
